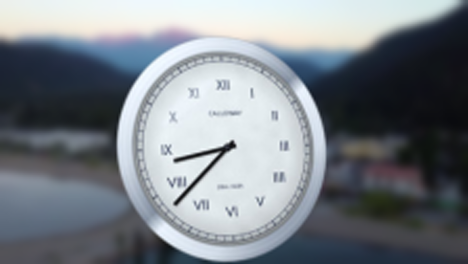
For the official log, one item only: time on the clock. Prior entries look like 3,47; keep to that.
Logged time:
8,38
